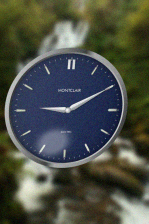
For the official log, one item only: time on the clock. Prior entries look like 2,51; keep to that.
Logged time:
9,10
